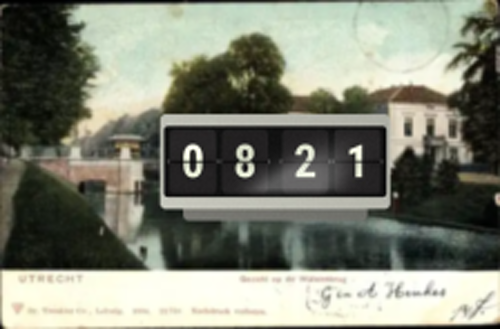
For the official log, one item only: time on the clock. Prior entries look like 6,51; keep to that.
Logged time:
8,21
